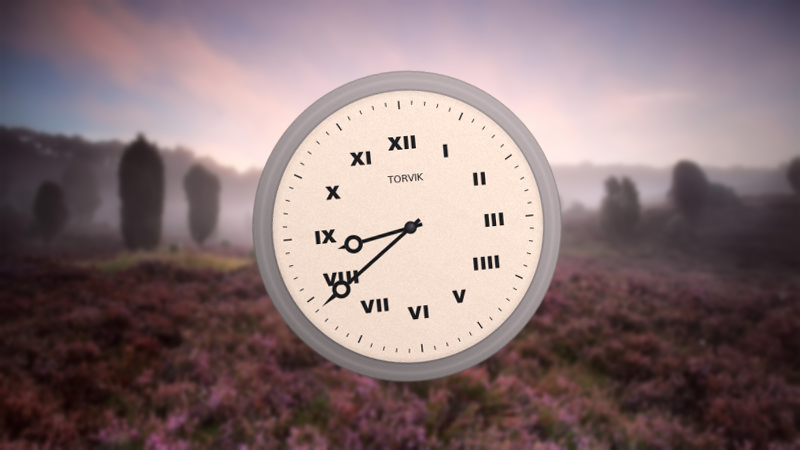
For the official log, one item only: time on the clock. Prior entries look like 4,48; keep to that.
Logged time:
8,39
